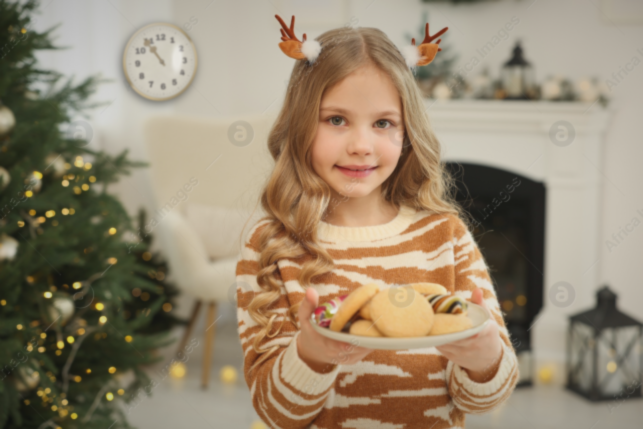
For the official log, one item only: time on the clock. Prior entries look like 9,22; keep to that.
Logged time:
10,54
